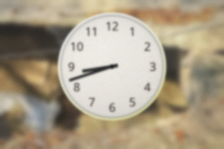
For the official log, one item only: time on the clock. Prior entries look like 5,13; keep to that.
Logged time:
8,42
